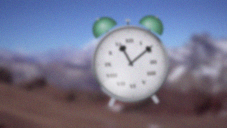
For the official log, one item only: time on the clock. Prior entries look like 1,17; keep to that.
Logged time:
11,09
